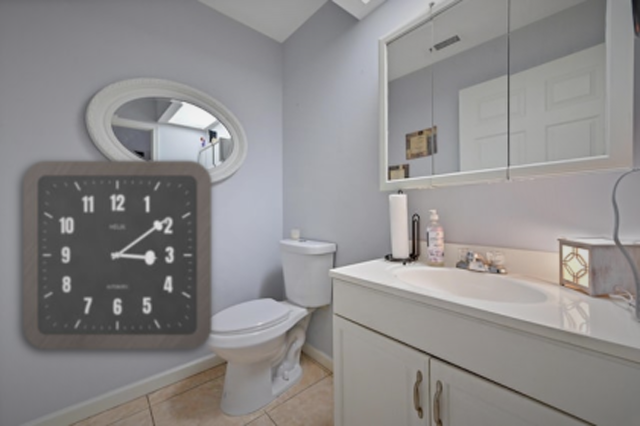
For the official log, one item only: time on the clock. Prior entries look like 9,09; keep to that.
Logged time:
3,09
